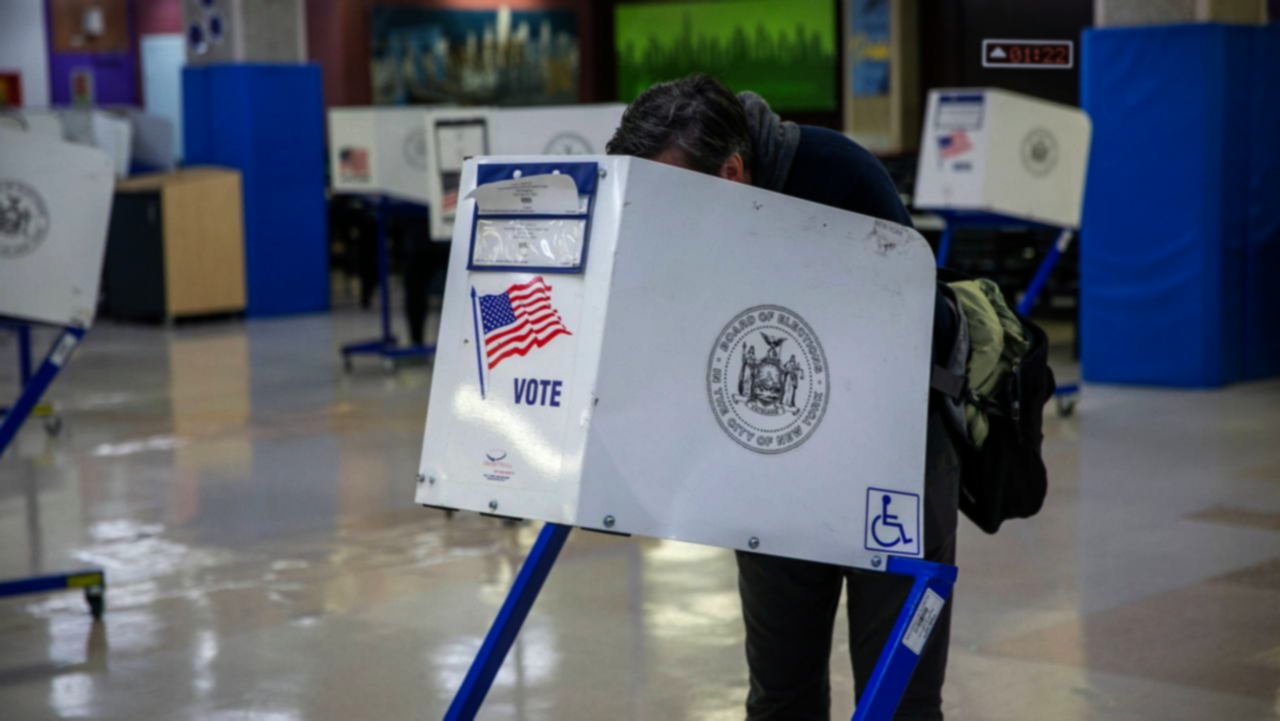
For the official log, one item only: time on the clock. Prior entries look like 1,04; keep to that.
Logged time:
1,22
